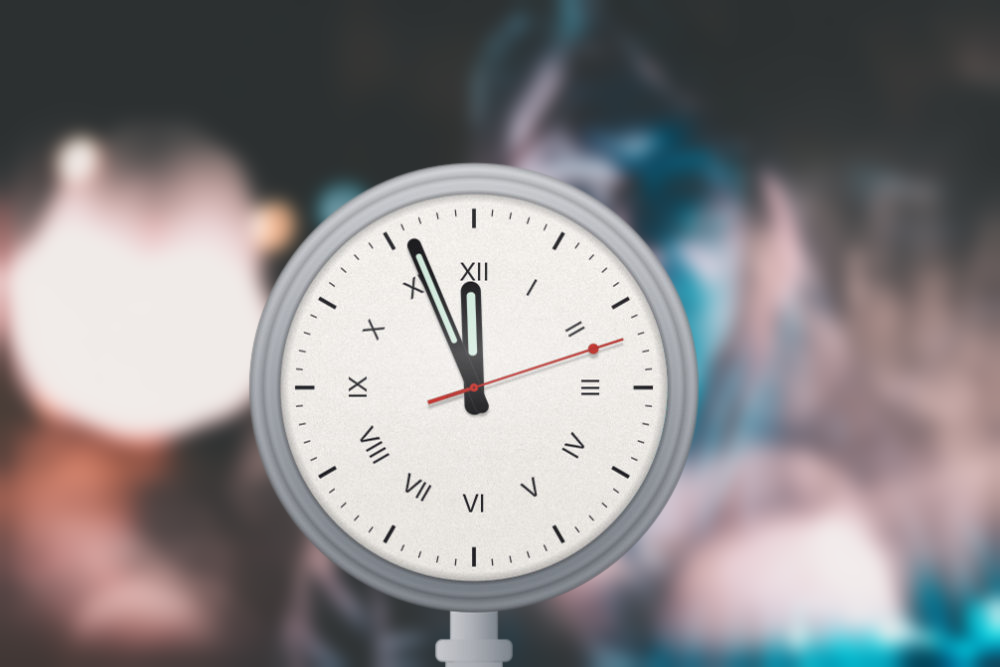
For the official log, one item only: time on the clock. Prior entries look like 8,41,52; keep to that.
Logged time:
11,56,12
